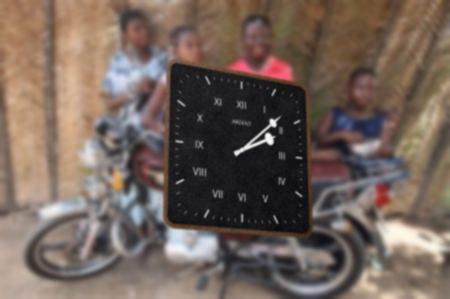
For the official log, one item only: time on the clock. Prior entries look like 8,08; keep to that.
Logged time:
2,08
